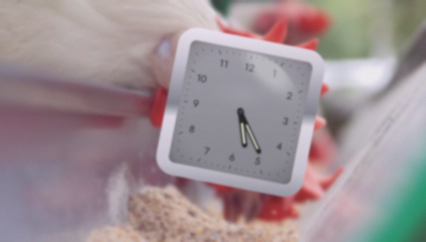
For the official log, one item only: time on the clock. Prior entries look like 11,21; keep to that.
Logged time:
5,24
